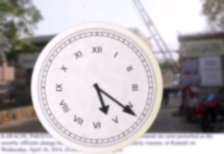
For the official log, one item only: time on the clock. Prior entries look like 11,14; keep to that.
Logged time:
5,21
